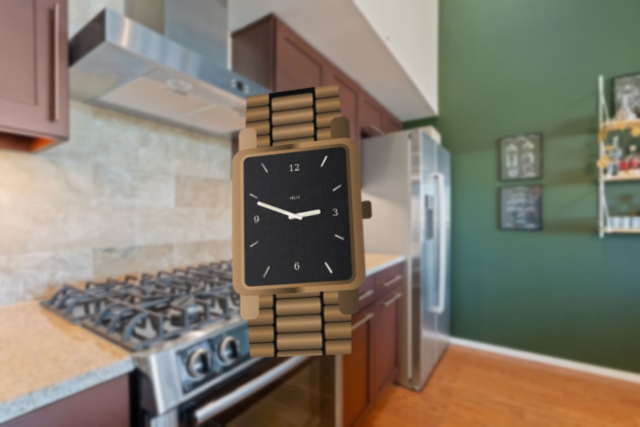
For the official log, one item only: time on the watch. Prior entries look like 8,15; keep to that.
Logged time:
2,49
